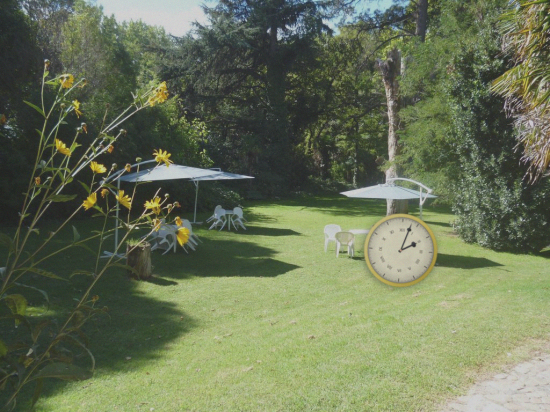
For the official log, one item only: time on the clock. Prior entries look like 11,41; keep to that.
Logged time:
2,03
